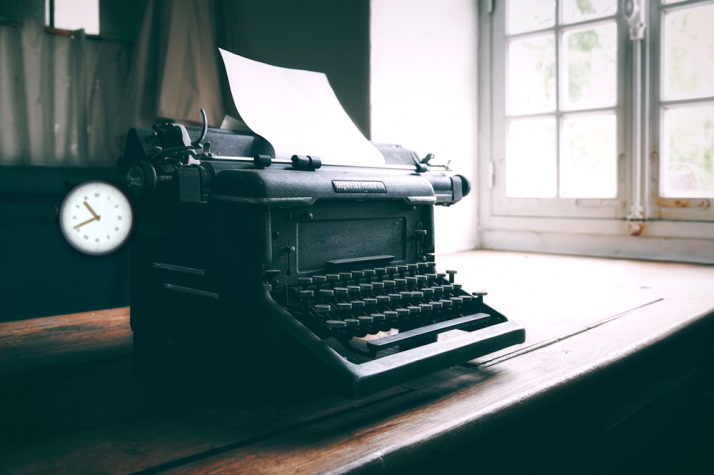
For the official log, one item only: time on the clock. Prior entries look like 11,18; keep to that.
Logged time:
10,41
